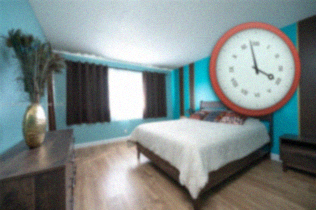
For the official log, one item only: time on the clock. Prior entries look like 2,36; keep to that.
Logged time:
3,58
